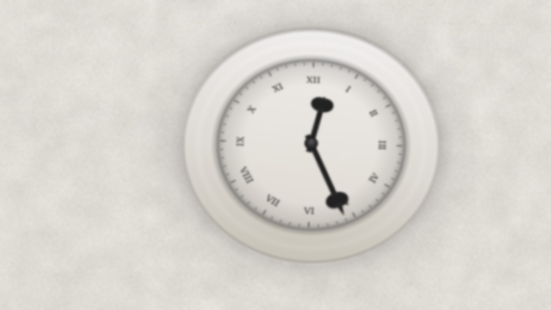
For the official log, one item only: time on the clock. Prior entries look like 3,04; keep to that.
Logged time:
12,26
